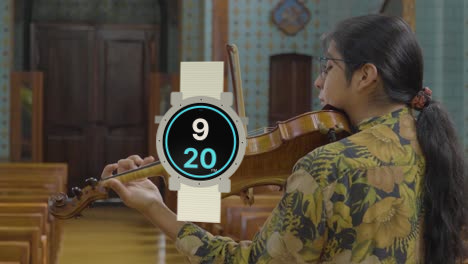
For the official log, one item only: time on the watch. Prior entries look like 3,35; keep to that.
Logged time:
9,20
